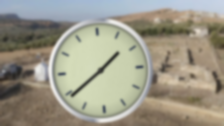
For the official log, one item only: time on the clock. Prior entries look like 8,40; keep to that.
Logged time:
1,39
